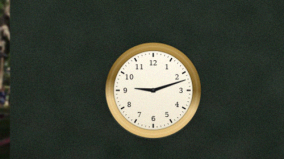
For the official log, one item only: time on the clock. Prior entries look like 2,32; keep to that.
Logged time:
9,12
